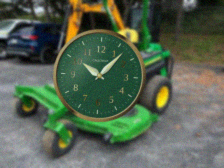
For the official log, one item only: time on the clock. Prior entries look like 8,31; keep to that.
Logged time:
10,07
